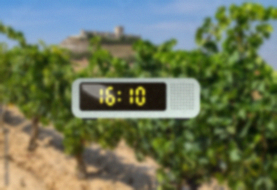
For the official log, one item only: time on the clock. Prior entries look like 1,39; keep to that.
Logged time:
16,10
